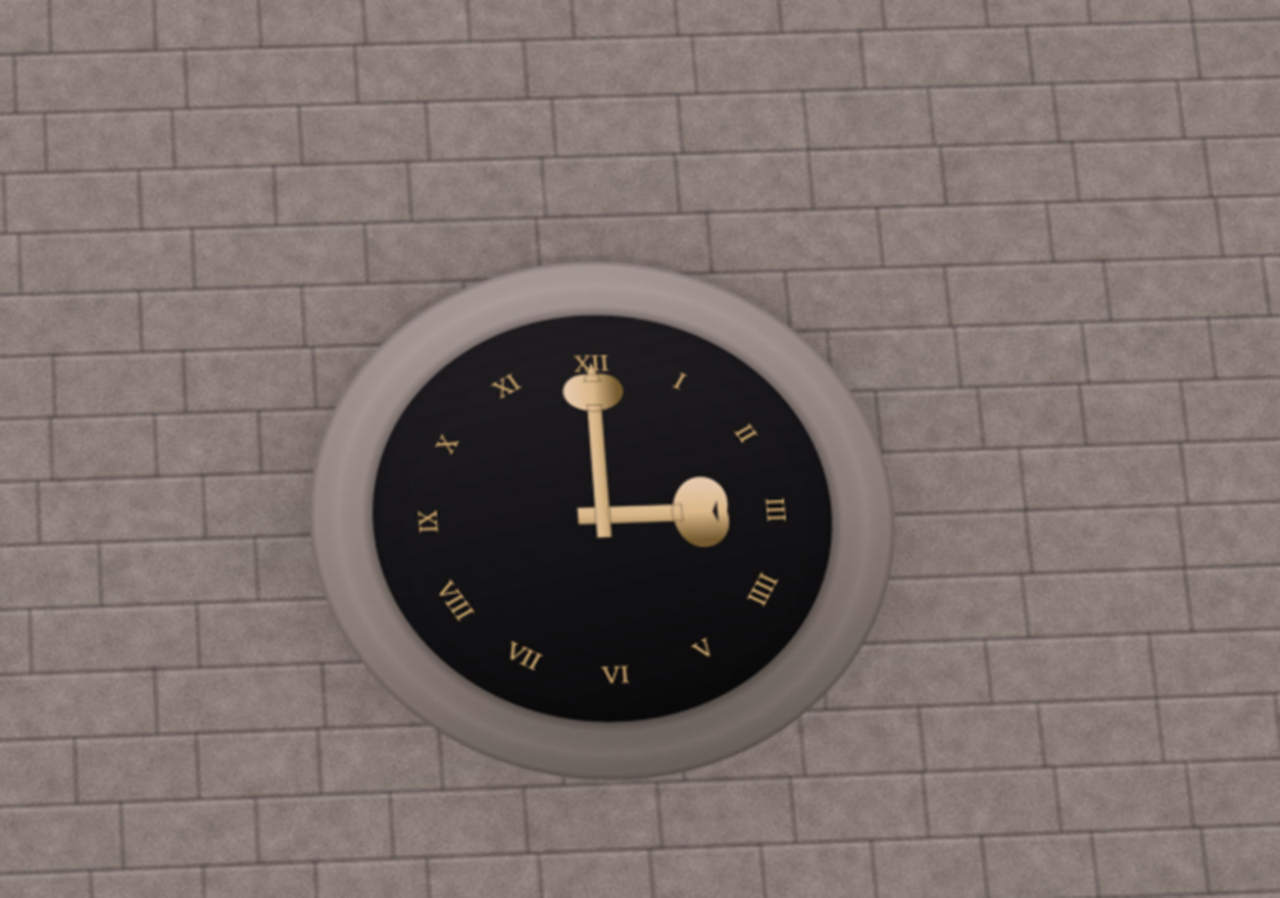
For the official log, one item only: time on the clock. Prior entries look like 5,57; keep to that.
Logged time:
3,00
